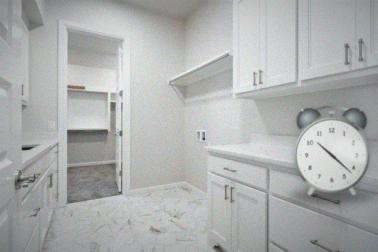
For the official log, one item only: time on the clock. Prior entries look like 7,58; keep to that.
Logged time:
10,22
